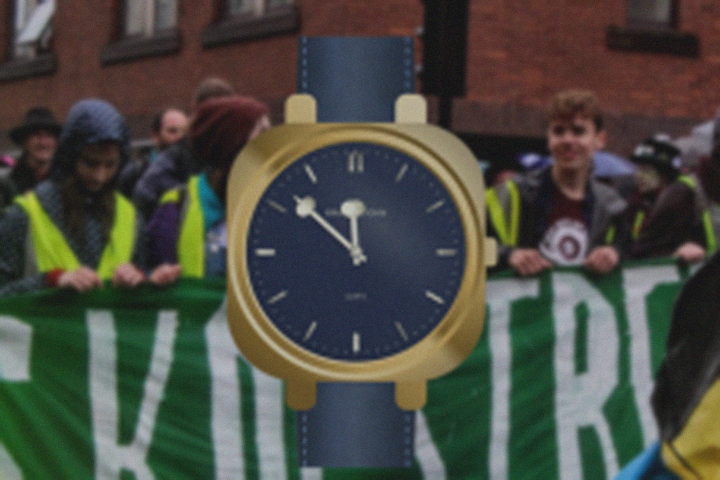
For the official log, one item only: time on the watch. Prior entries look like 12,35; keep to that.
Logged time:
11,52
